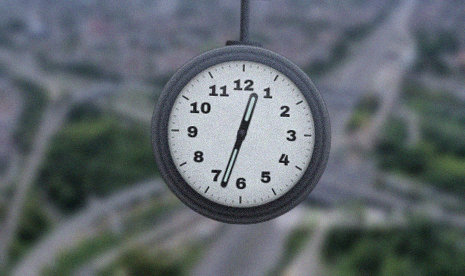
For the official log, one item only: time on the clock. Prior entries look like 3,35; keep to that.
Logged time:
12,33
